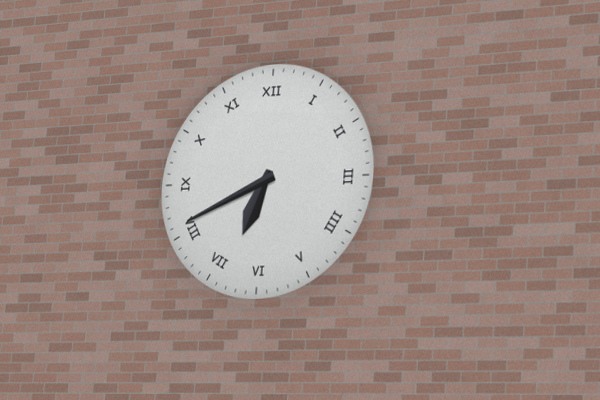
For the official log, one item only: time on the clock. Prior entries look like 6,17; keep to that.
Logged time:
6,41
